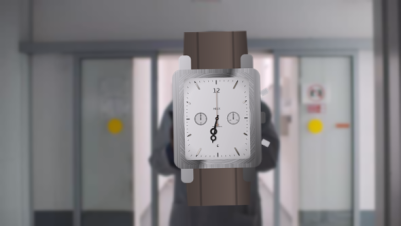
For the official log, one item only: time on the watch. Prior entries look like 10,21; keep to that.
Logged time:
6,32
